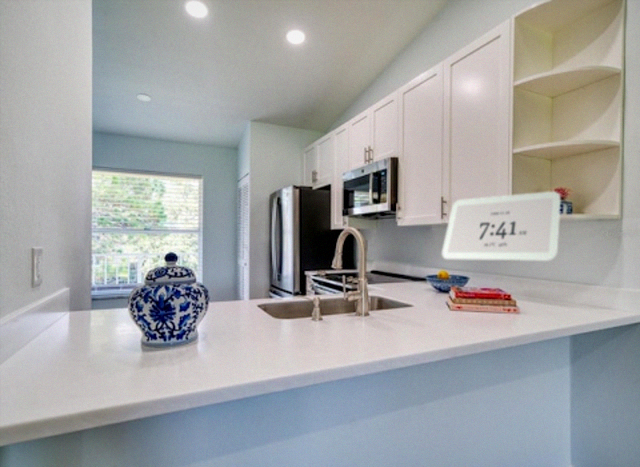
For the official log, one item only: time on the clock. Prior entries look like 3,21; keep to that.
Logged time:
7,41
